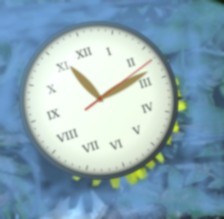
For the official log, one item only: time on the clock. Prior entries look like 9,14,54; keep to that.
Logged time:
11,13,12
